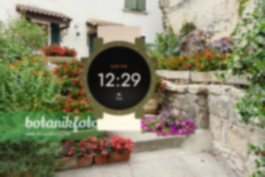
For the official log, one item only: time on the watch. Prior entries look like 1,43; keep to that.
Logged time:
12,29
